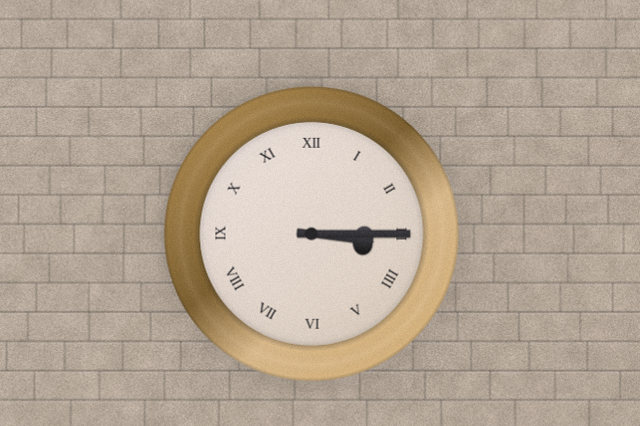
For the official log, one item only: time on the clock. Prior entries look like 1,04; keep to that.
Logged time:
3,15
